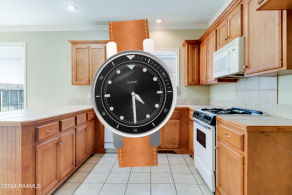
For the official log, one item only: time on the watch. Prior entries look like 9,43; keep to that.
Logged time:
4,30
